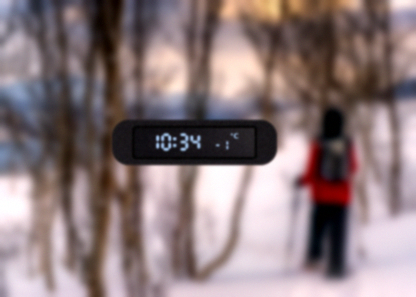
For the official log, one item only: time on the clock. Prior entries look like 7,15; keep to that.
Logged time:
10,34
